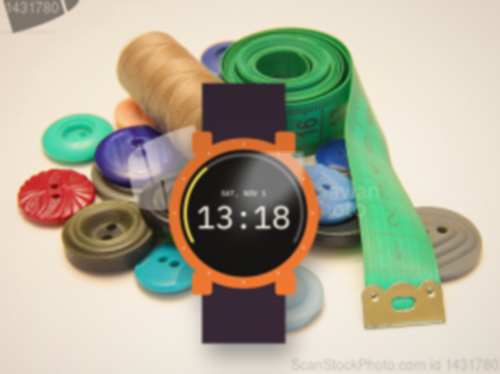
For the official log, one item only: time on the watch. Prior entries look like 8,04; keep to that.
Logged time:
13,18
